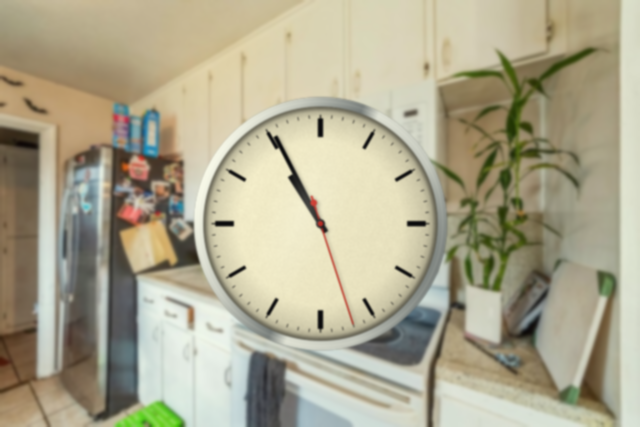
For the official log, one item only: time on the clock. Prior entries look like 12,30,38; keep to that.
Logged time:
10,55,27
